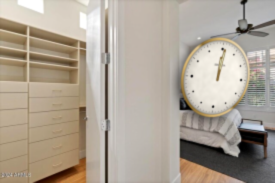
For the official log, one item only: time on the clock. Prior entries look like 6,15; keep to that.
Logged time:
12,01
